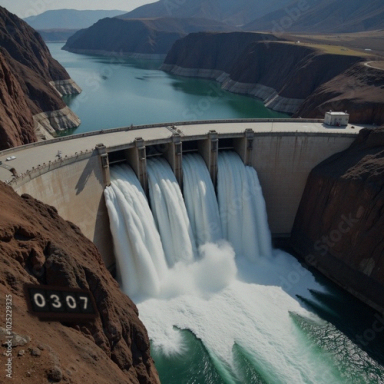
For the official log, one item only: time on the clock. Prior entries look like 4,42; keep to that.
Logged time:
3,07
